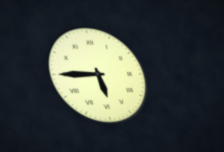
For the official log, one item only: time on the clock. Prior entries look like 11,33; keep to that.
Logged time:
5,45
